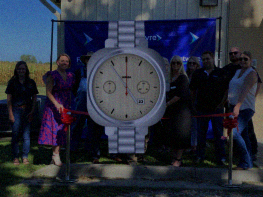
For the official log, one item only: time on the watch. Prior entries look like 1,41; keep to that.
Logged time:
4,54
